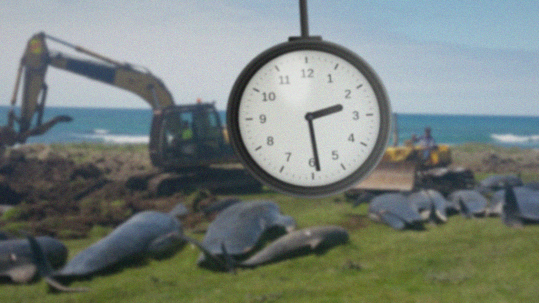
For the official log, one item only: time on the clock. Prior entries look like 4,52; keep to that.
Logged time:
2,29
